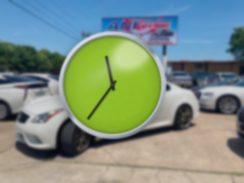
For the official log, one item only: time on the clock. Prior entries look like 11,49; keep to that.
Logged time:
11,36
